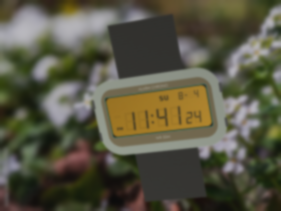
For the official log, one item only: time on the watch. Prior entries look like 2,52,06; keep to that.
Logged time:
11,41,24
